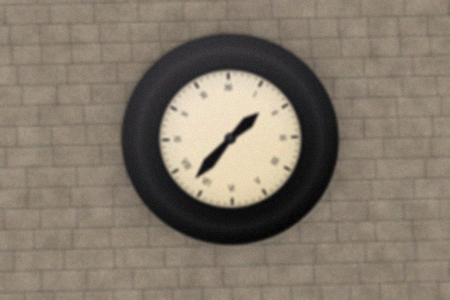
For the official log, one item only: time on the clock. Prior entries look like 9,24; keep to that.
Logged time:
1,37
